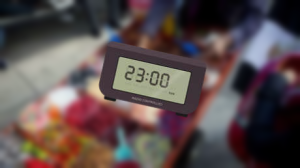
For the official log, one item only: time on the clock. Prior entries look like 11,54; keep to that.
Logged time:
23,00
